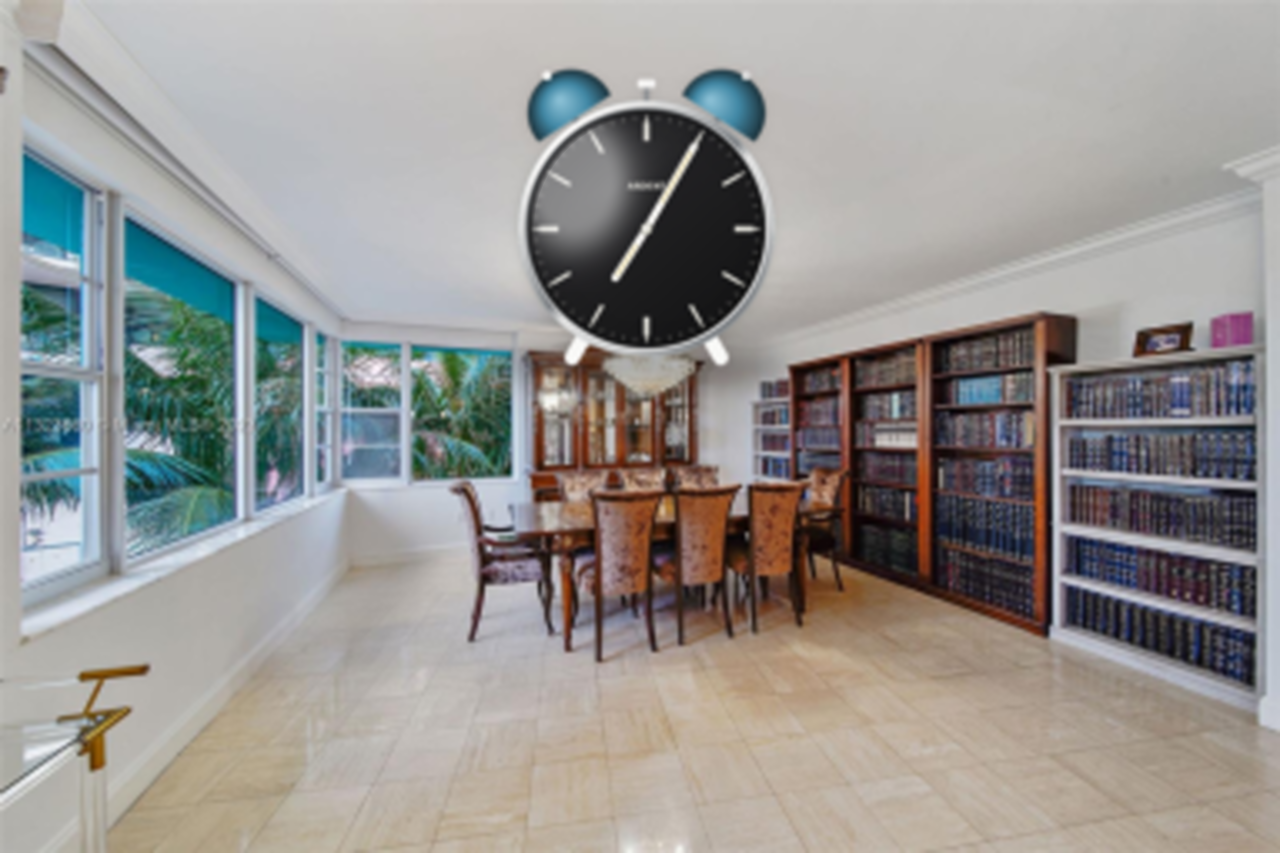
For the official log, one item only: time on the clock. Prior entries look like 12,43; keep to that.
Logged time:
7,05
